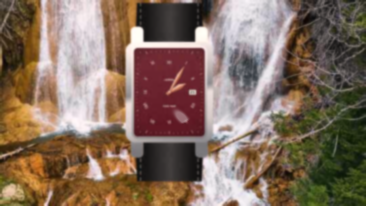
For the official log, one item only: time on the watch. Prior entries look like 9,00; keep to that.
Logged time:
2,05
